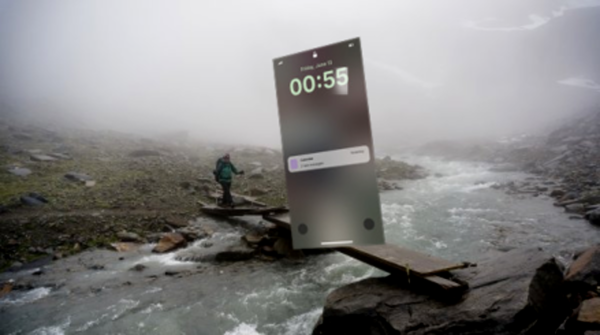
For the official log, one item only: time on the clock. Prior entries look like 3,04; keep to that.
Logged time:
0,55
